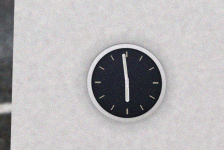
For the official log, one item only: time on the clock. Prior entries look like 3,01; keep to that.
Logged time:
5,59
